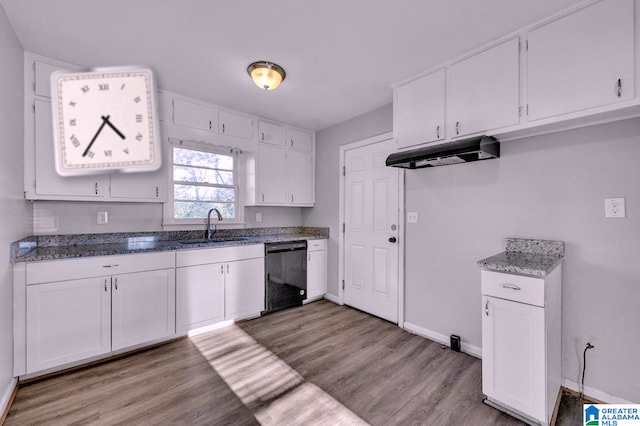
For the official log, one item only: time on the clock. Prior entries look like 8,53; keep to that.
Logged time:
4,36
